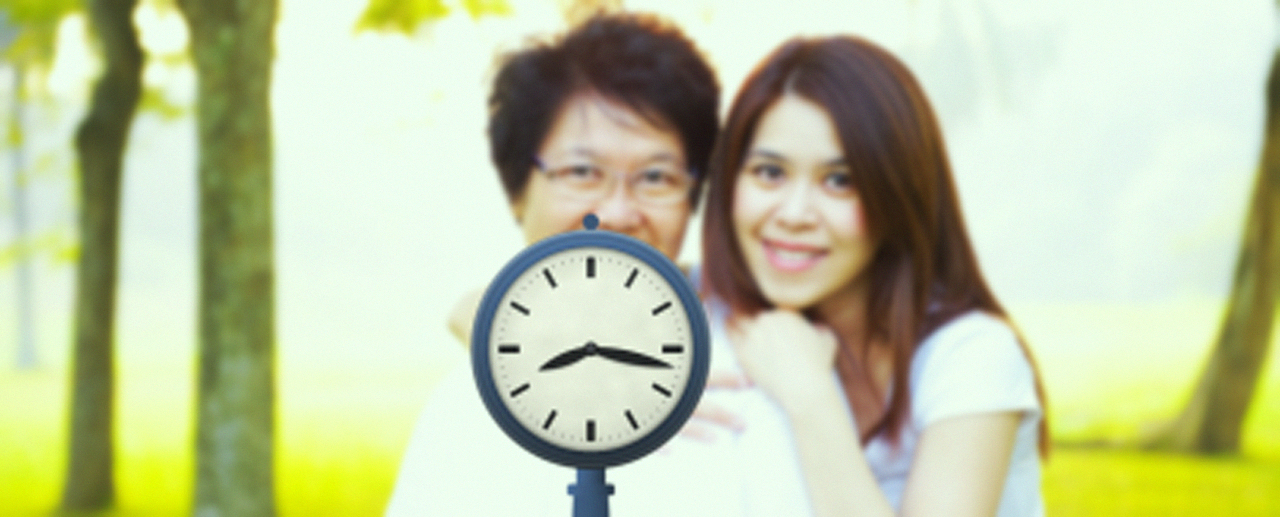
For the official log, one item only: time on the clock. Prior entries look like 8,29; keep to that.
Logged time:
8,17
